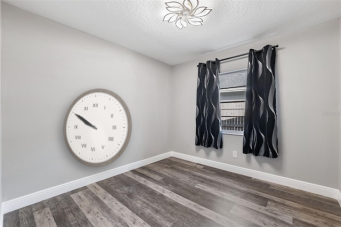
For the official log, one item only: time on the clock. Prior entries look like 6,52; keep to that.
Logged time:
9,50
